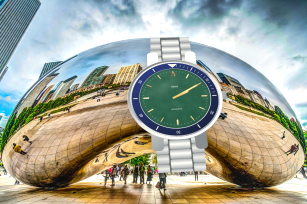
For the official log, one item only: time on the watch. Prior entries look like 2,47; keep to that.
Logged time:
2,10
